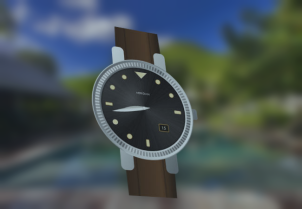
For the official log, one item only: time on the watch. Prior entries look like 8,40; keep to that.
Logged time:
8,43
